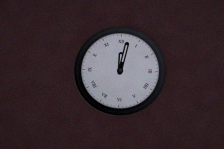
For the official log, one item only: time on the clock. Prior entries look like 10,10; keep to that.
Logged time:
12,02
